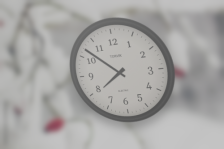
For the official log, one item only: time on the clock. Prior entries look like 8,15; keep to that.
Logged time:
7,52
